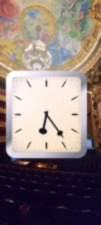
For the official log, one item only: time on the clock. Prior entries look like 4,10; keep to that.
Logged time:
6,24
